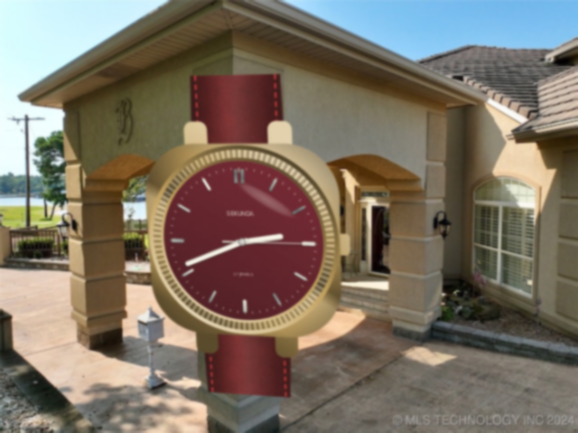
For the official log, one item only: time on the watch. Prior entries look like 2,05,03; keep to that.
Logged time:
2,41,15
